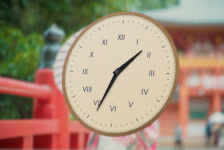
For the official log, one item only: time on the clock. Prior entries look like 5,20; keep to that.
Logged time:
1,34
